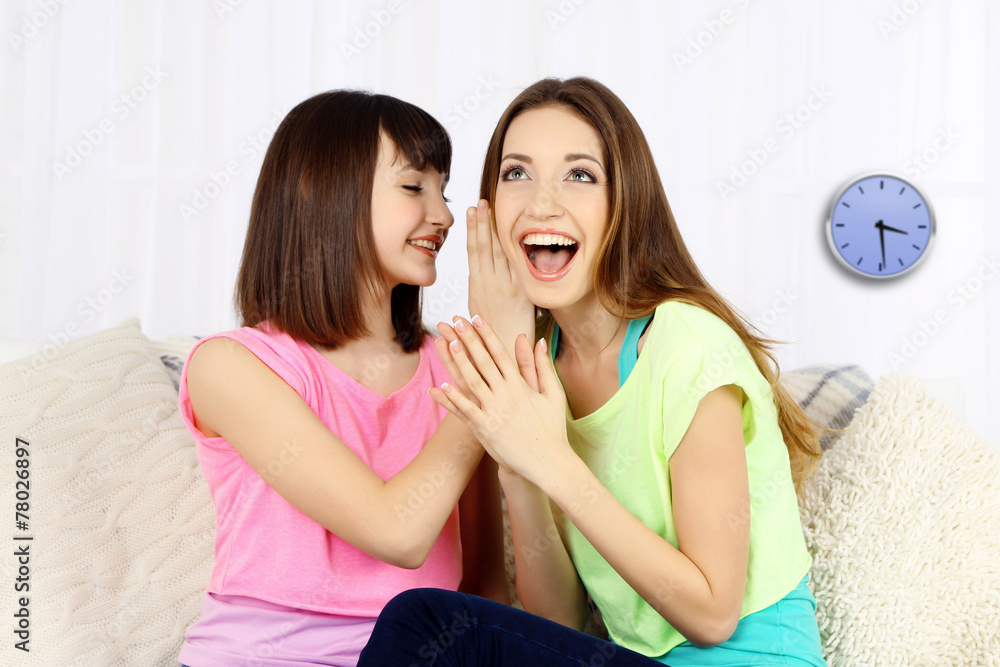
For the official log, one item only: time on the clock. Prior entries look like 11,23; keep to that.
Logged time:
3,29
